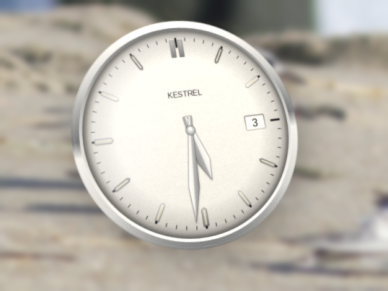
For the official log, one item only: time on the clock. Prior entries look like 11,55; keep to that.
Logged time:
5,31
